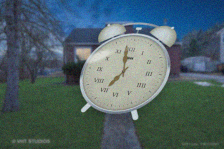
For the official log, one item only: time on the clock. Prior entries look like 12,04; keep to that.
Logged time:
6,58
